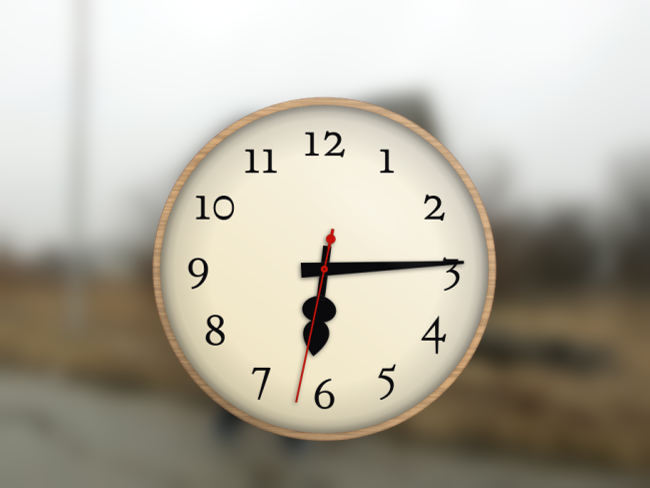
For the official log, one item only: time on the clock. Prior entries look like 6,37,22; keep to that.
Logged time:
6,14,32
